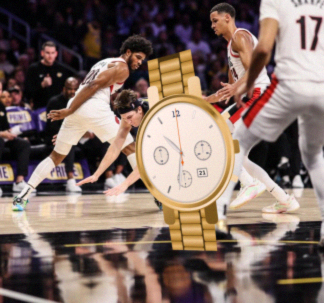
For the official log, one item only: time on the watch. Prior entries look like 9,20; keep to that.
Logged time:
10,32
